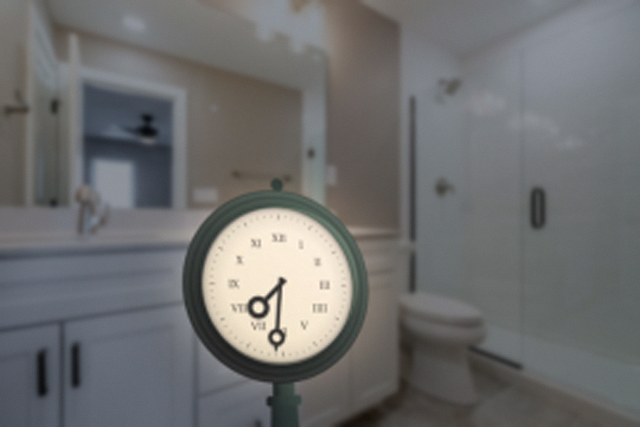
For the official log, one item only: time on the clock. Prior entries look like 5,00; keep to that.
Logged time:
7,31
